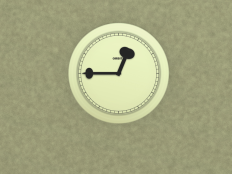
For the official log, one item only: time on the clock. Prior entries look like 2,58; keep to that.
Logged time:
12,45
